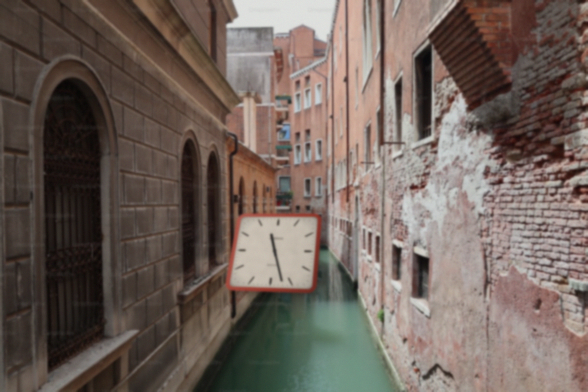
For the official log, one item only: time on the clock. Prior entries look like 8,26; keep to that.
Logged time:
11,27
